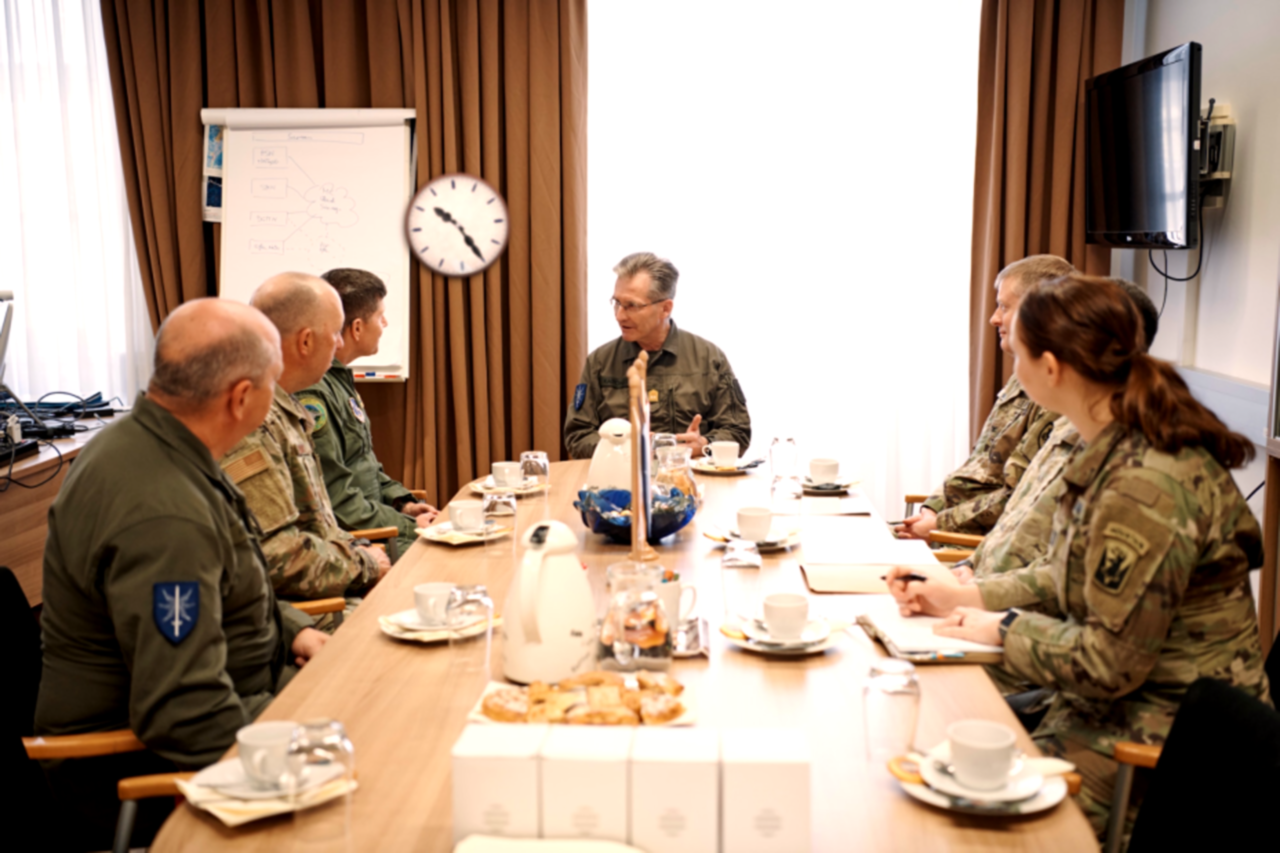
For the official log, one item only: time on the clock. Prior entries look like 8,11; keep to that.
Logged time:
10,25
